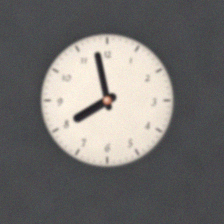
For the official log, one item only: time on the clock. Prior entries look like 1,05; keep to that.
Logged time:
7,58
